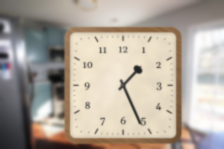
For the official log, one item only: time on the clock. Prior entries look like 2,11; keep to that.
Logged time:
1,26
